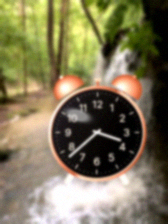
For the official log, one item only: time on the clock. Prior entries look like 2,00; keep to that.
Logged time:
3,38
